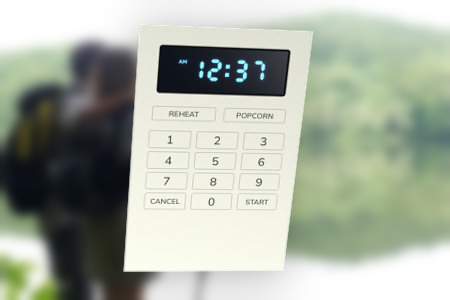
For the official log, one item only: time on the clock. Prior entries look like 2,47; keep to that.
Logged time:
12,37
